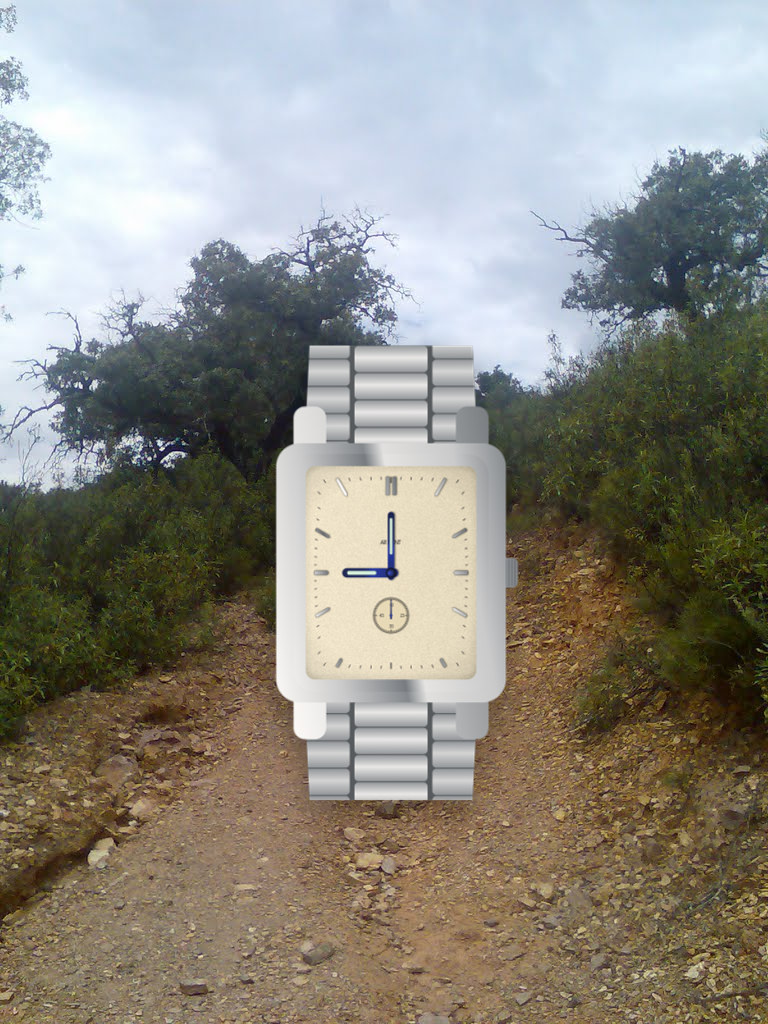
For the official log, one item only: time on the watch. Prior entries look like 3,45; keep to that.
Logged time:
9,00
